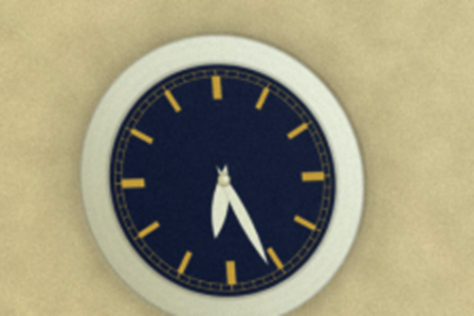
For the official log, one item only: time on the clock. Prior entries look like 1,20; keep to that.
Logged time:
6,26
